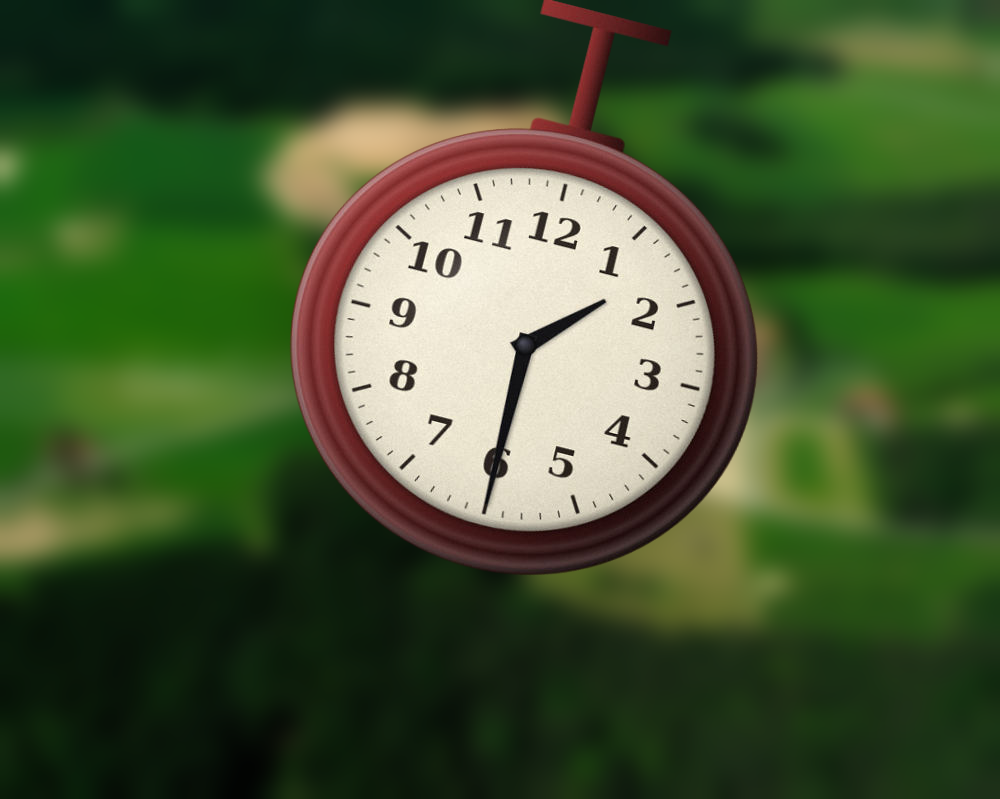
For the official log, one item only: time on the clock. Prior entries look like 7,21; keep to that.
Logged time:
1,30
